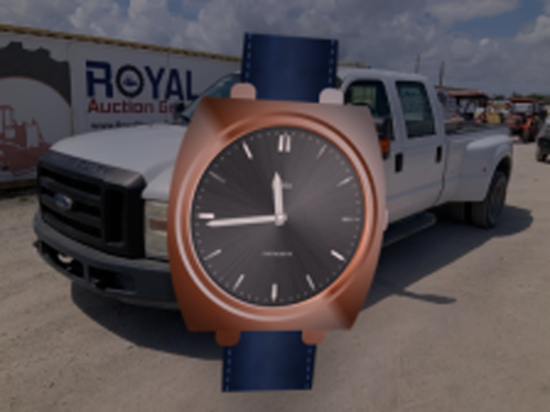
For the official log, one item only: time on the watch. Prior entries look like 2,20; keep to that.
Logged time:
11,44
